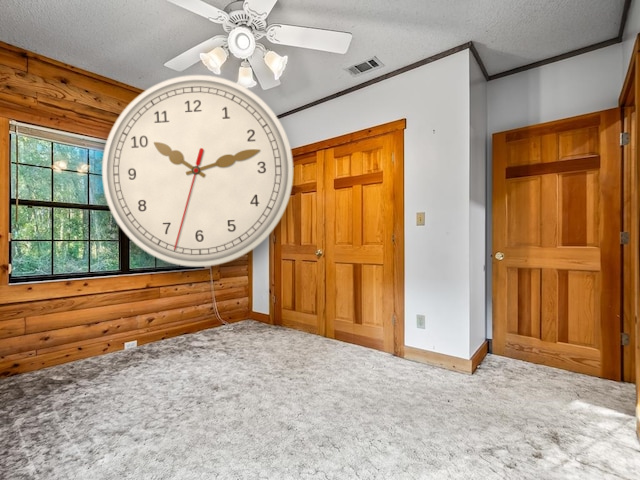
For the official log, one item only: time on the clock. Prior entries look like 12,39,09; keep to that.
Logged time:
10,12,33
